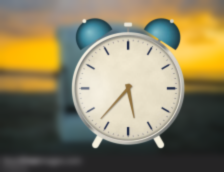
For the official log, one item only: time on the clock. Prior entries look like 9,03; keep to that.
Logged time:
5,37
